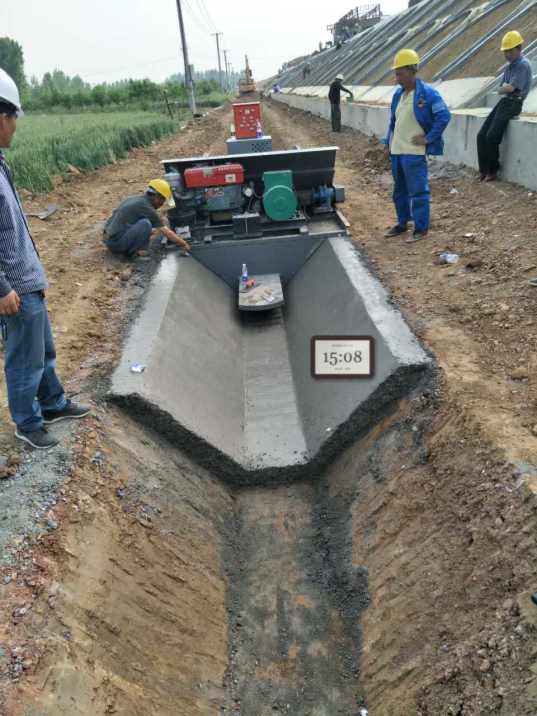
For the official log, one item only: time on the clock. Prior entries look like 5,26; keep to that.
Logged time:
15,08
